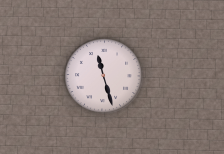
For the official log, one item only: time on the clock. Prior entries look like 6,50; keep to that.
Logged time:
11,27
